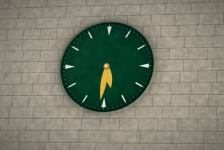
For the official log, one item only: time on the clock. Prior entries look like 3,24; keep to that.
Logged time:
5,31
